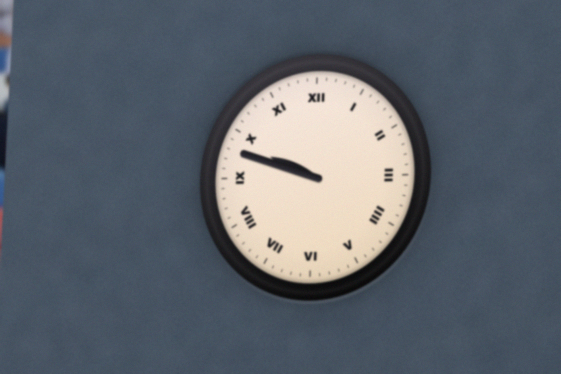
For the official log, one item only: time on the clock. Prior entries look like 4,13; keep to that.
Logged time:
9,48
